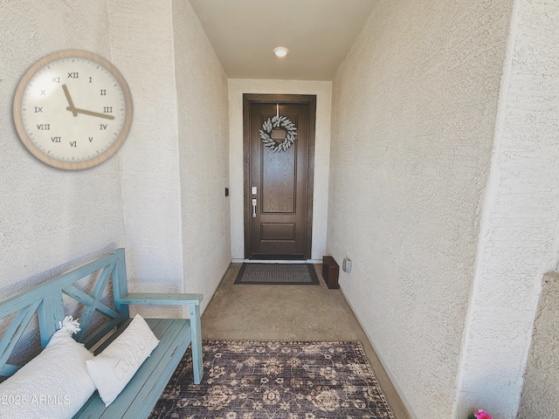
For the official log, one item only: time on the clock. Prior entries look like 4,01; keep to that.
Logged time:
11,17
